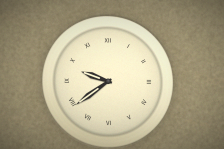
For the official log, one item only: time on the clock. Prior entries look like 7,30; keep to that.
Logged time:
9,39
